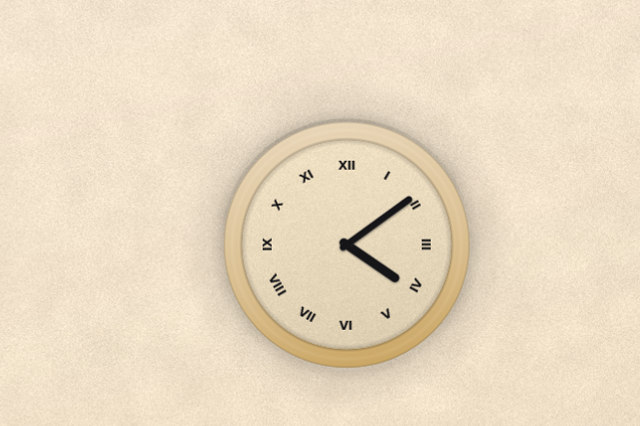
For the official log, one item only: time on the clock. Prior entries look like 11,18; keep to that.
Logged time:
4,09
